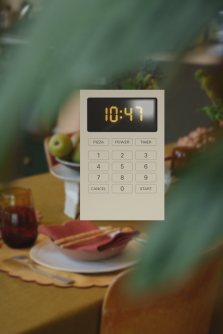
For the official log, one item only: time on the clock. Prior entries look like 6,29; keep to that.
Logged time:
10,47
